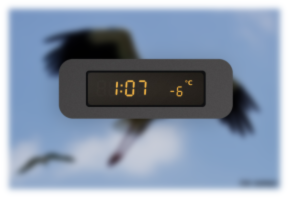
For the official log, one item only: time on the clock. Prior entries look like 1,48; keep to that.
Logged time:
1,07
